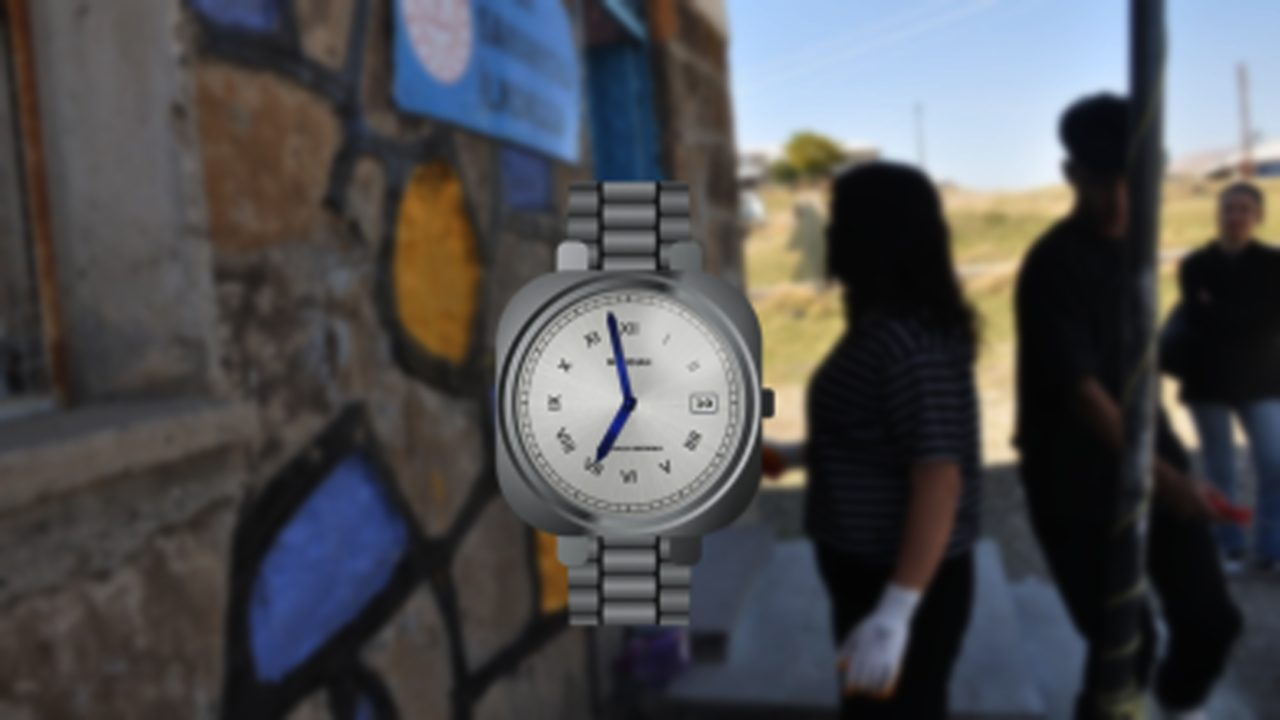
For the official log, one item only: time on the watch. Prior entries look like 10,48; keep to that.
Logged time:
6,58
